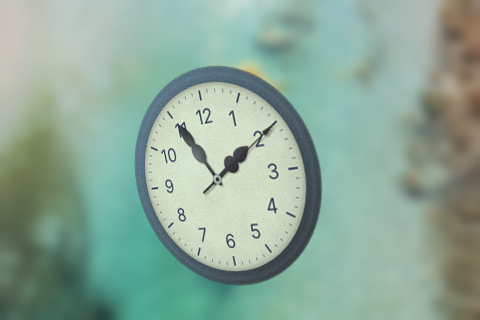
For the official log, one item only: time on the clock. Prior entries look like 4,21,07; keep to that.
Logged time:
1,55,10
